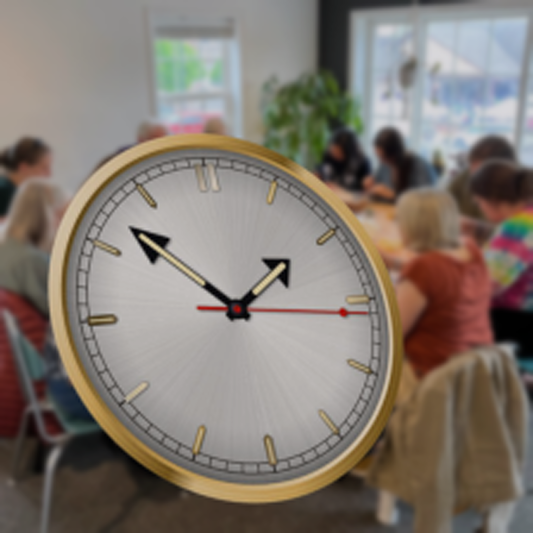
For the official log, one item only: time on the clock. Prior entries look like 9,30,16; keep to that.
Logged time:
1,52,16
